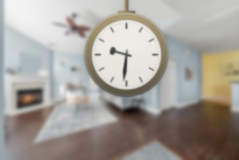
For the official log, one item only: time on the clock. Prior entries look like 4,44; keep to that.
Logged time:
9,31
